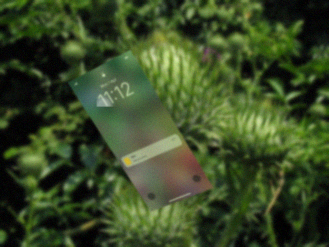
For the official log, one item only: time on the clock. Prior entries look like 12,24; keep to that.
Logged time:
11,12
